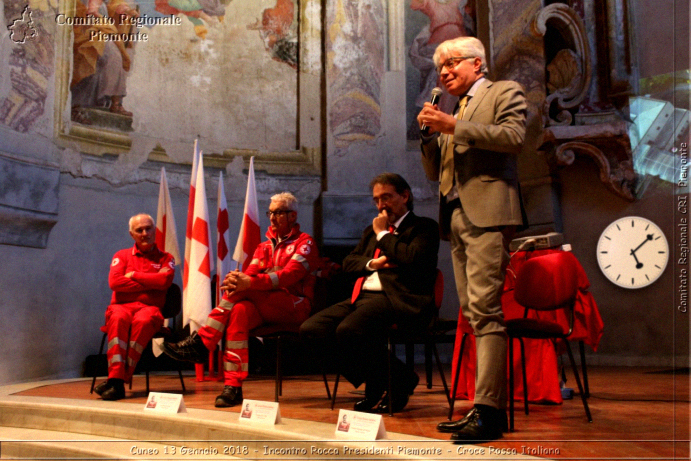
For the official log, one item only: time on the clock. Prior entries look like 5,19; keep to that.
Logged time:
5,08
